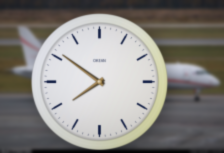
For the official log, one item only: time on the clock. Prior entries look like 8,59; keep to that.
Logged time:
7,51
